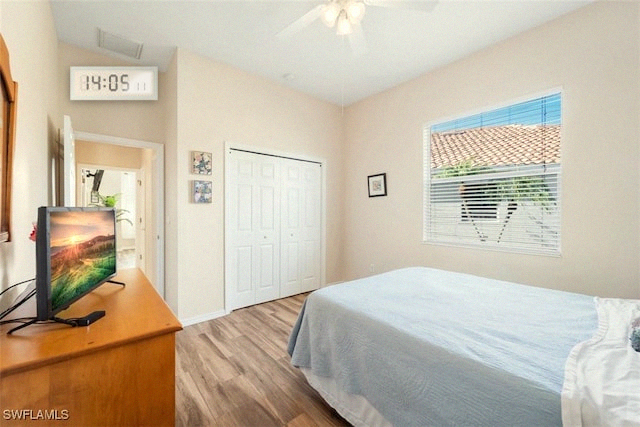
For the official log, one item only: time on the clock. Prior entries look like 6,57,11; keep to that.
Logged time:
14,05,11
